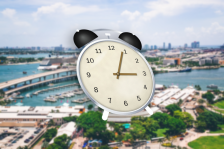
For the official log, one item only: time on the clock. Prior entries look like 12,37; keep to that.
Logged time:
3,04
